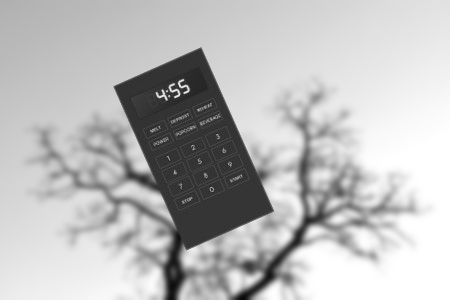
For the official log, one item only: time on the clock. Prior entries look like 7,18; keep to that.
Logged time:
4,55
